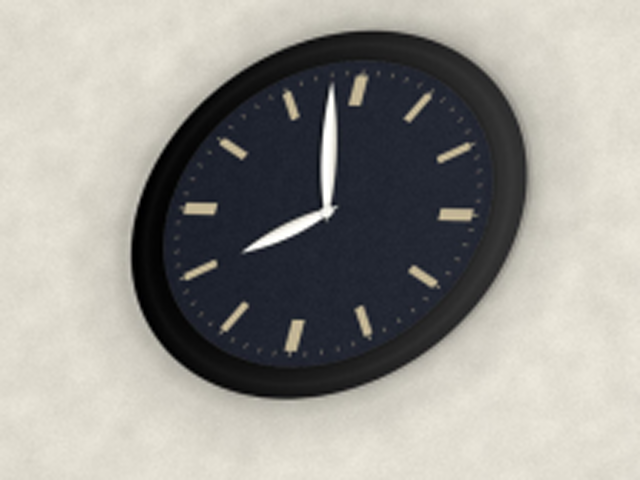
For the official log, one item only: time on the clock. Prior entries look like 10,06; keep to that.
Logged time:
7,58
